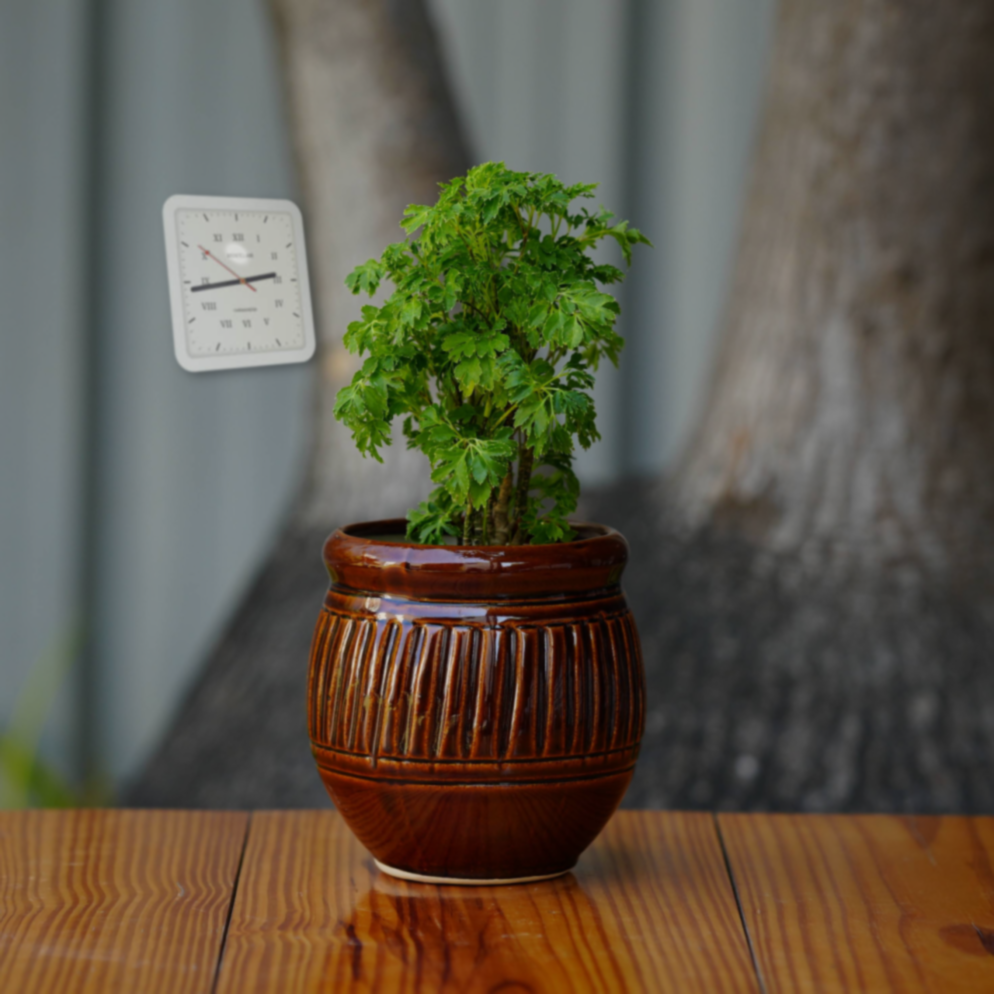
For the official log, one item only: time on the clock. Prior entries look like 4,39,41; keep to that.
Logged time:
2,43,51
